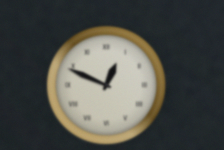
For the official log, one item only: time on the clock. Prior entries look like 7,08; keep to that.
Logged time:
12,49
